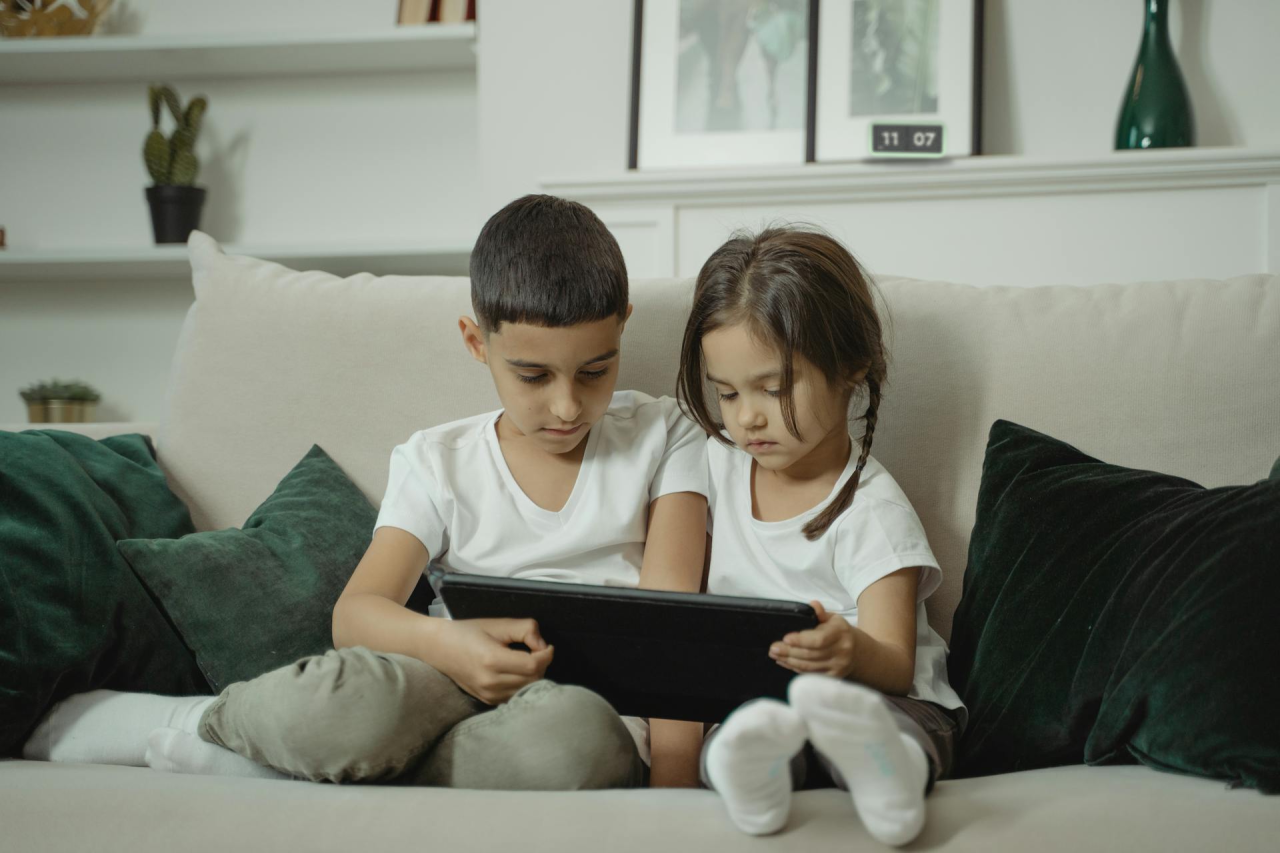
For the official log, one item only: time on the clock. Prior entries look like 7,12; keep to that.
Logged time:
11,07
